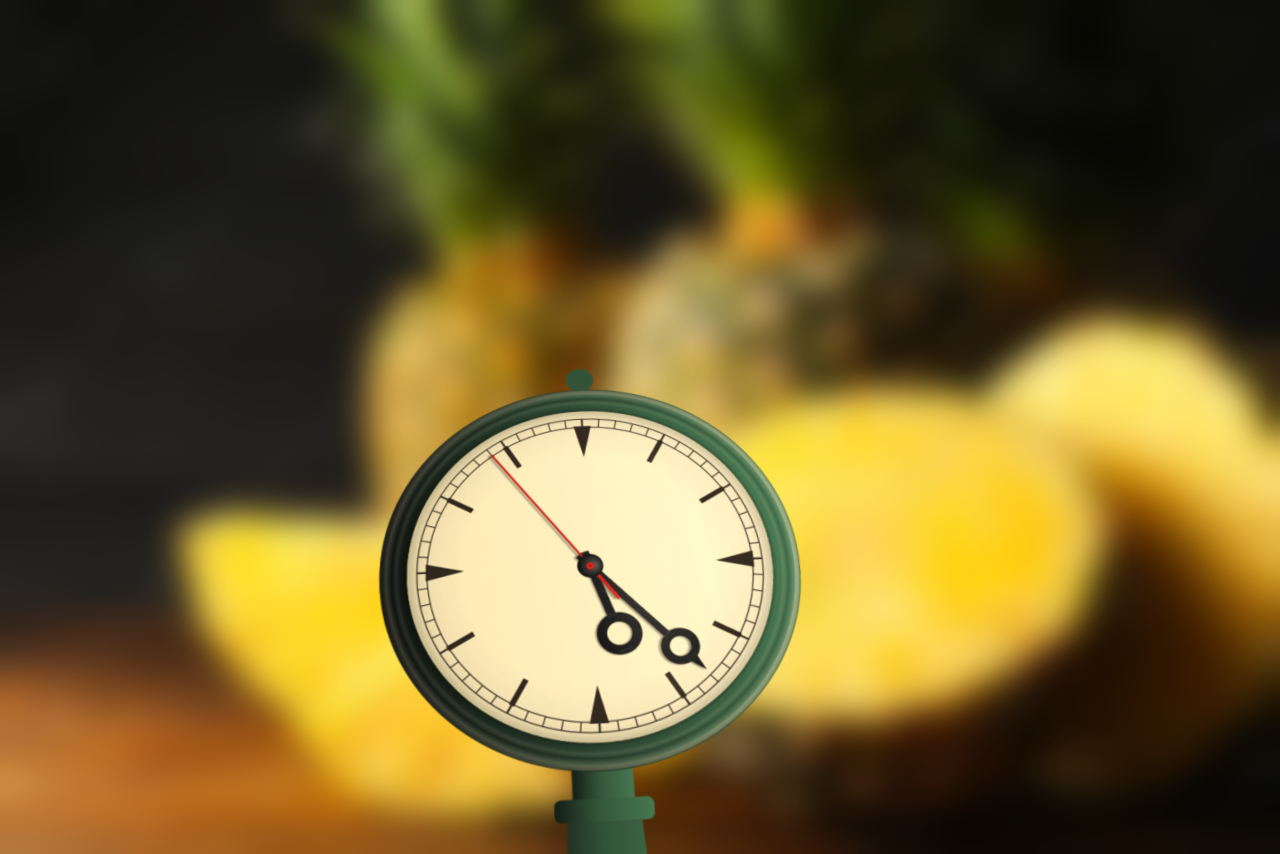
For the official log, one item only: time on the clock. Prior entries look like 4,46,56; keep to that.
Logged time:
5,22,54
